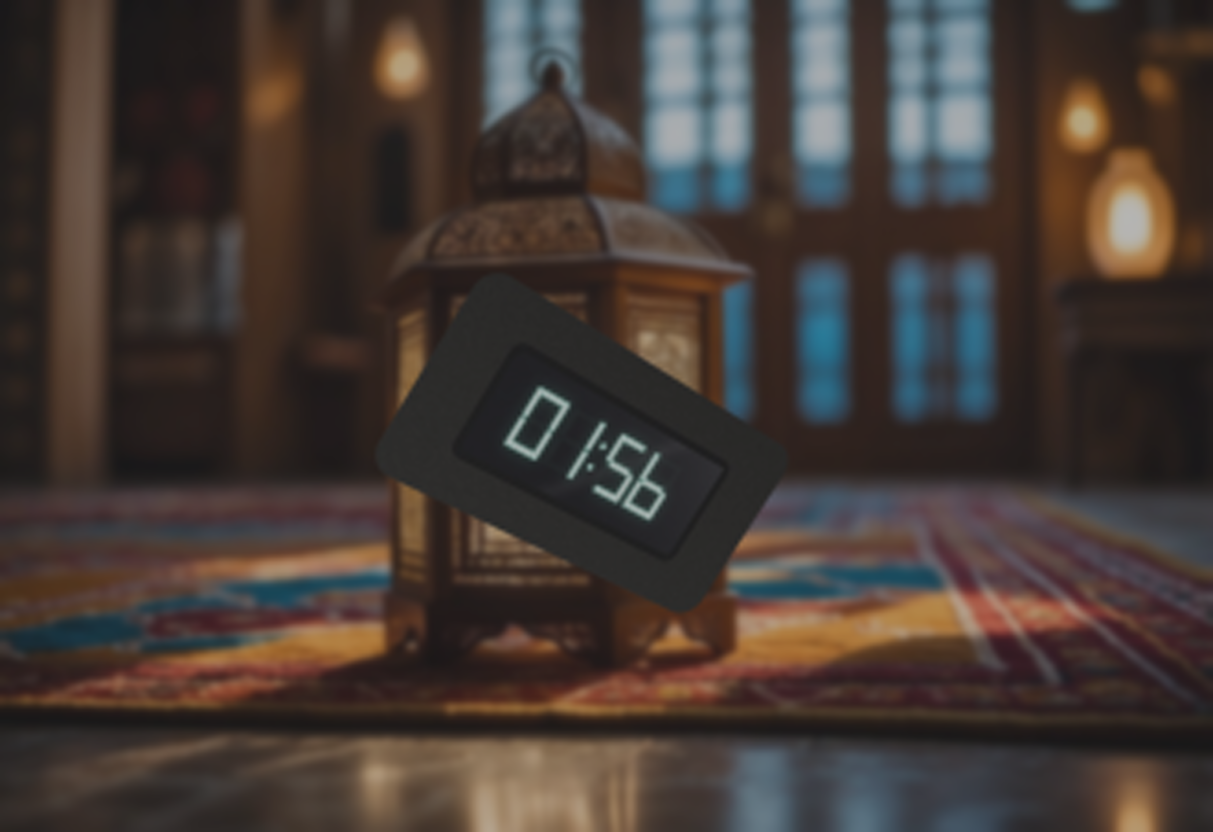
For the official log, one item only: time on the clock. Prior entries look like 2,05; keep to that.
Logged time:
1,56
